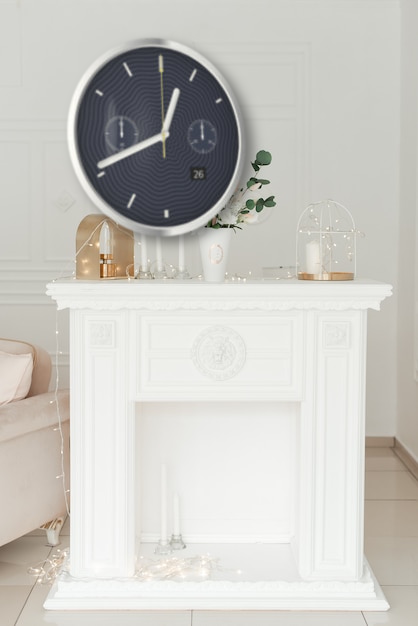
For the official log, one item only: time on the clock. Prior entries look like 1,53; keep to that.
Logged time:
12,41
